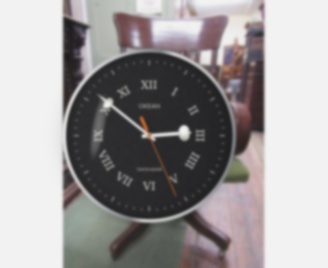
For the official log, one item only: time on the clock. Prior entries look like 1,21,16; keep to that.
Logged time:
2,51,26
